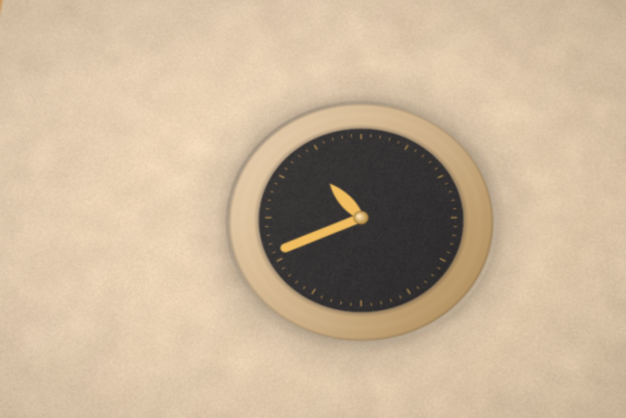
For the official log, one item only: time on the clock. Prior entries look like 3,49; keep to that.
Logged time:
10,41
